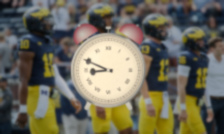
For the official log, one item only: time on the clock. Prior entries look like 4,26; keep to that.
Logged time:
8,49
